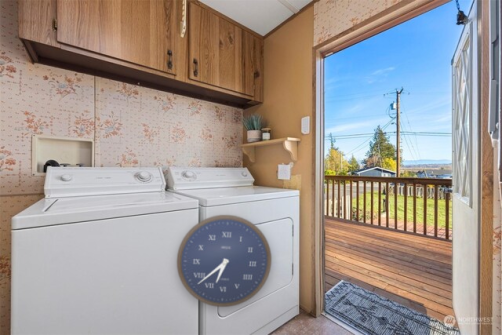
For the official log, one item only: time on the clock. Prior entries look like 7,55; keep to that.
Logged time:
6,38
